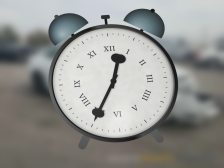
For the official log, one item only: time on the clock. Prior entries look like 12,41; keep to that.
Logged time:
12,35
